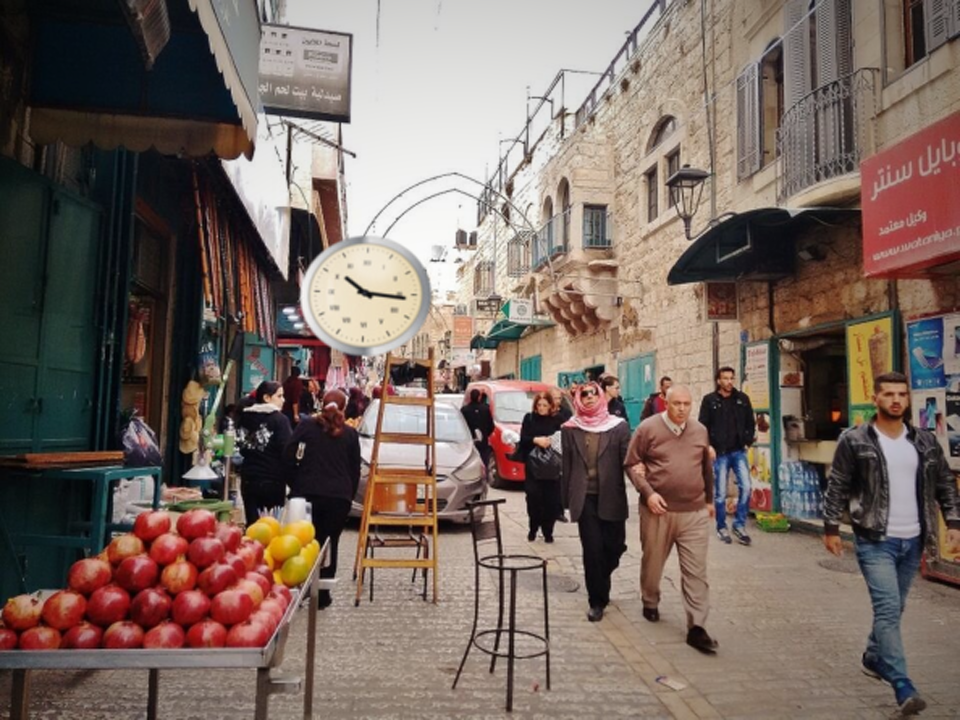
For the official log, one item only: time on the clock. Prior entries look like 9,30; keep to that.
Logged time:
10,16
